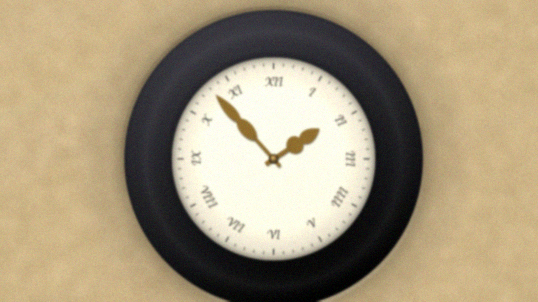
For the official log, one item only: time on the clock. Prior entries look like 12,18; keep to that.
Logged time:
1,53
